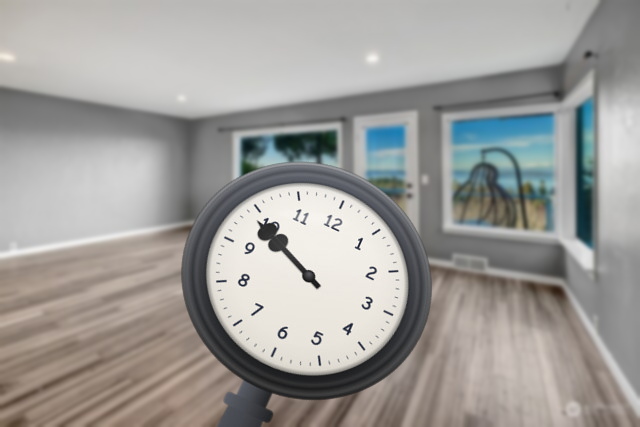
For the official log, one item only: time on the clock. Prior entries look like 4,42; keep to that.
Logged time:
9,49
